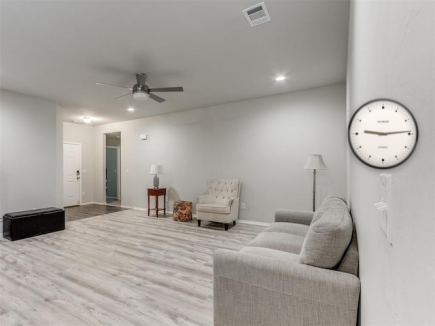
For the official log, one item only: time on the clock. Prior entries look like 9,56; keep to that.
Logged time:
9,14
